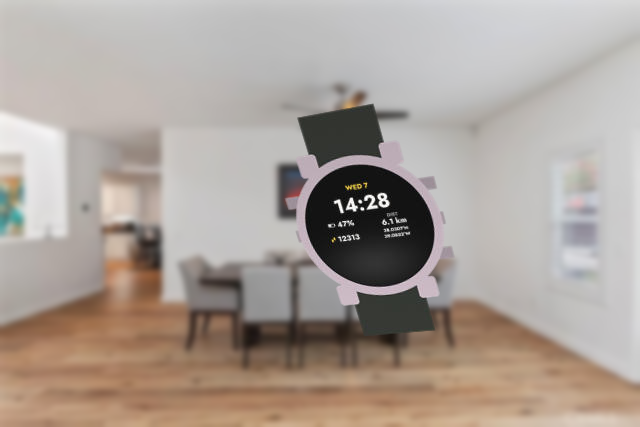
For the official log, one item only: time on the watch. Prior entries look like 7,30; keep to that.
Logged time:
14,28
